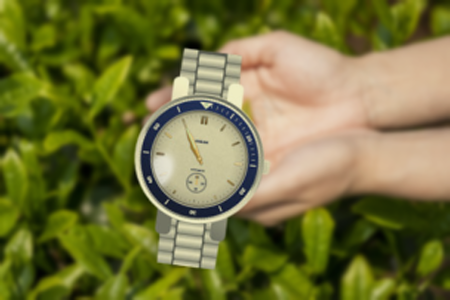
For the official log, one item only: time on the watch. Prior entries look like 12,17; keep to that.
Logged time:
10,55
